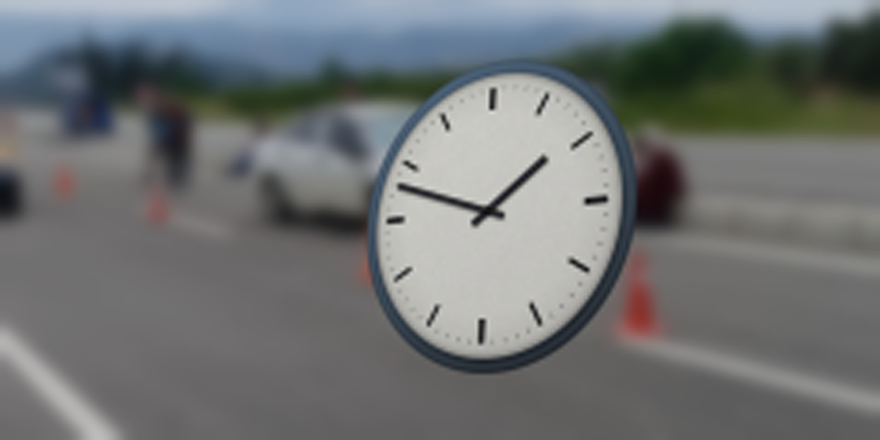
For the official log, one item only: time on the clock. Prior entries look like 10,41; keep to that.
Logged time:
1,48
